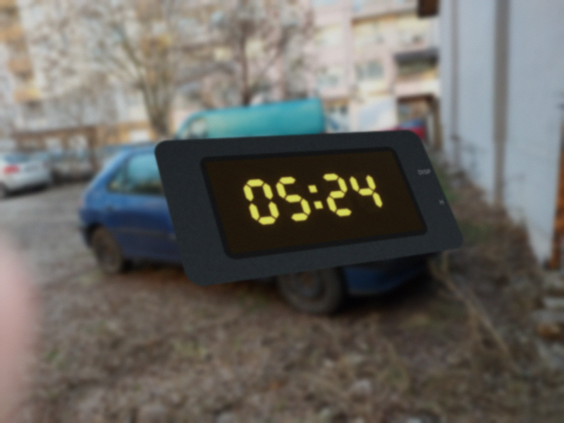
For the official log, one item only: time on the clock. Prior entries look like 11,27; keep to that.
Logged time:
5,24
